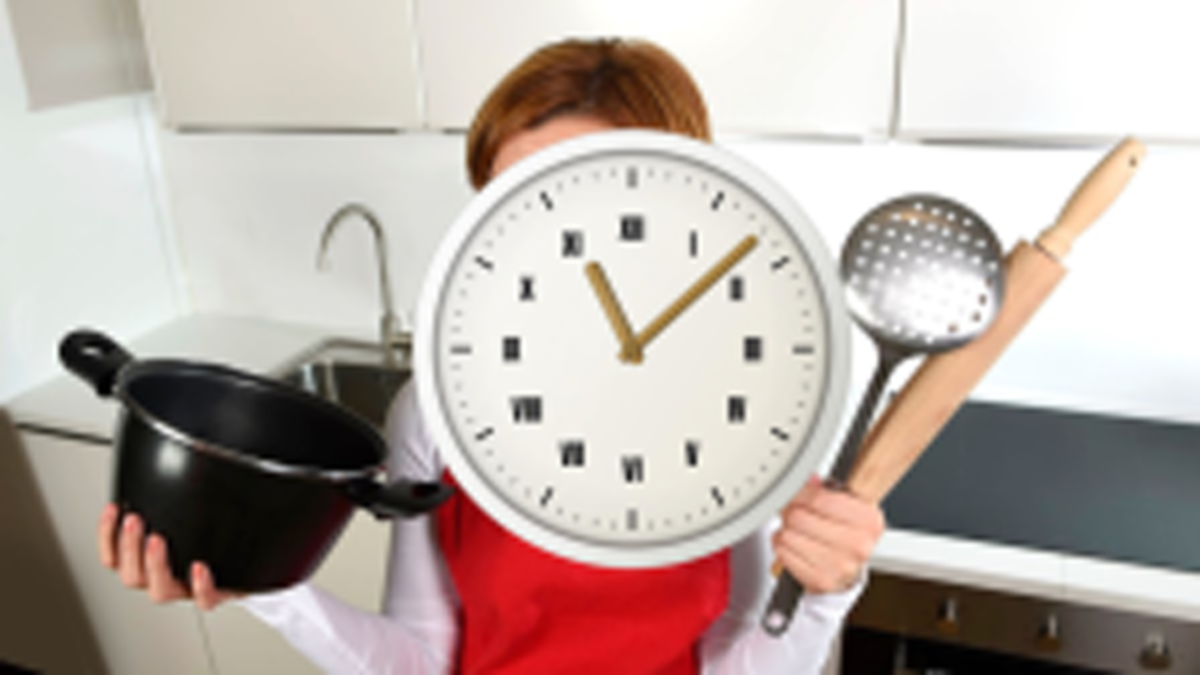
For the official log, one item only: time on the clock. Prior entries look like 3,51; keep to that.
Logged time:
11,08
